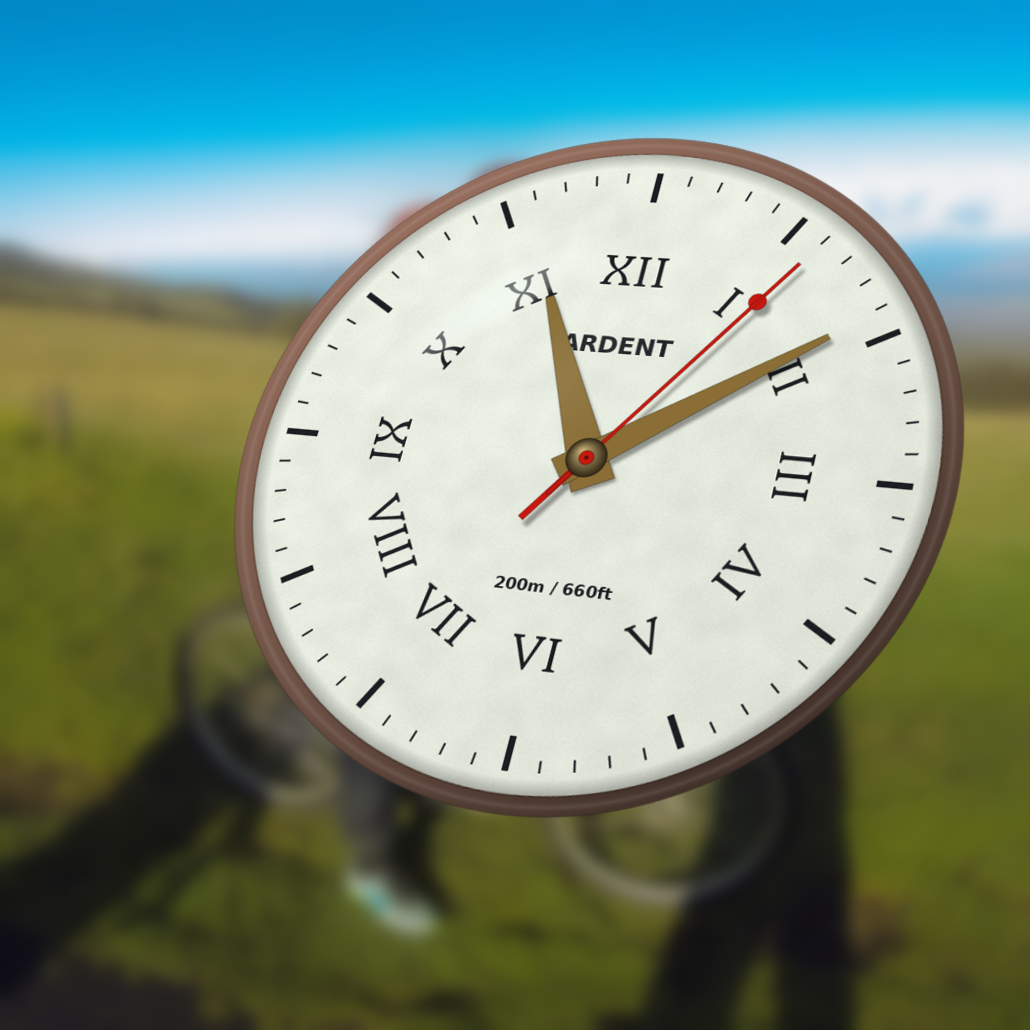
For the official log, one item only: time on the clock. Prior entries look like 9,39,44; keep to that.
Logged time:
11,09,06
